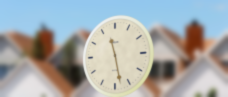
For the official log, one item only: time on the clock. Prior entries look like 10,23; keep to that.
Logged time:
11,28
